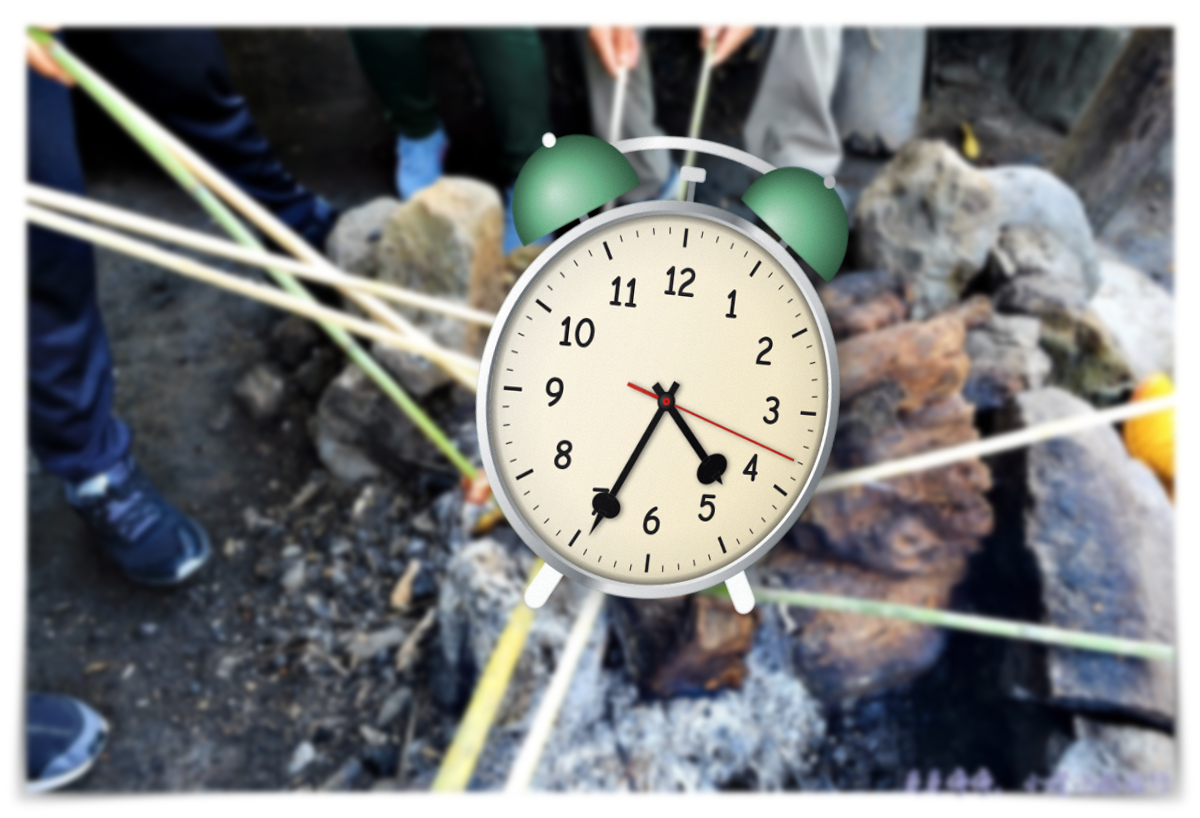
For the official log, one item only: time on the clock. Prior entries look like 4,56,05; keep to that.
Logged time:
4,34,18
